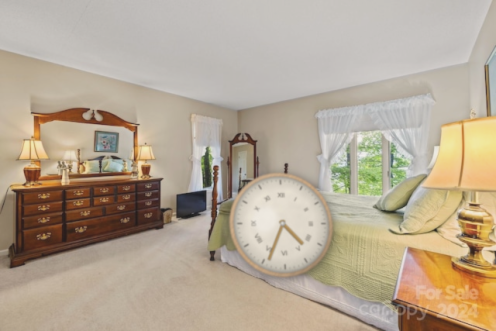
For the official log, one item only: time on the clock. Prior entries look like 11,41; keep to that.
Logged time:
4,34
